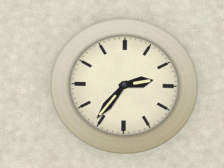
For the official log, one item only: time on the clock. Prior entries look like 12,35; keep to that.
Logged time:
2,36
